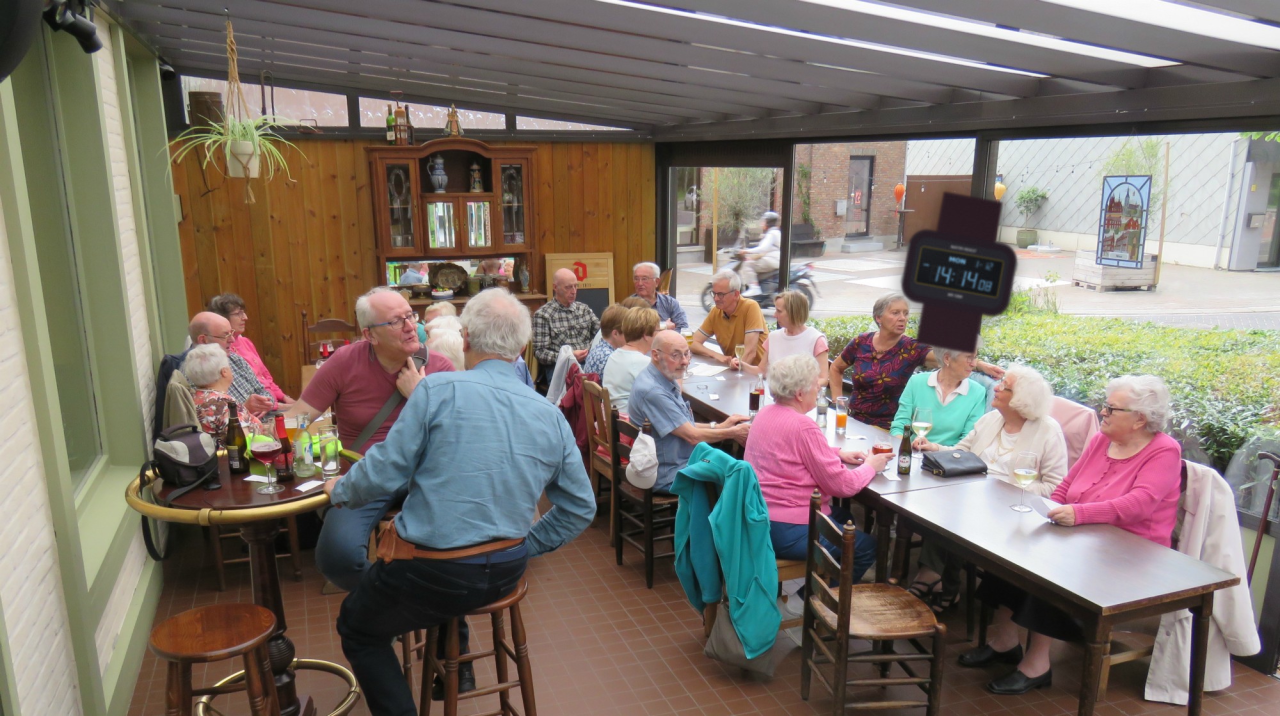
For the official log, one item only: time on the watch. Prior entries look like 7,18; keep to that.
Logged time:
14,14
